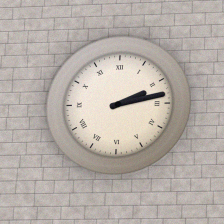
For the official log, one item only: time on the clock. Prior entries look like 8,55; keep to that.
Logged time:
2,13
